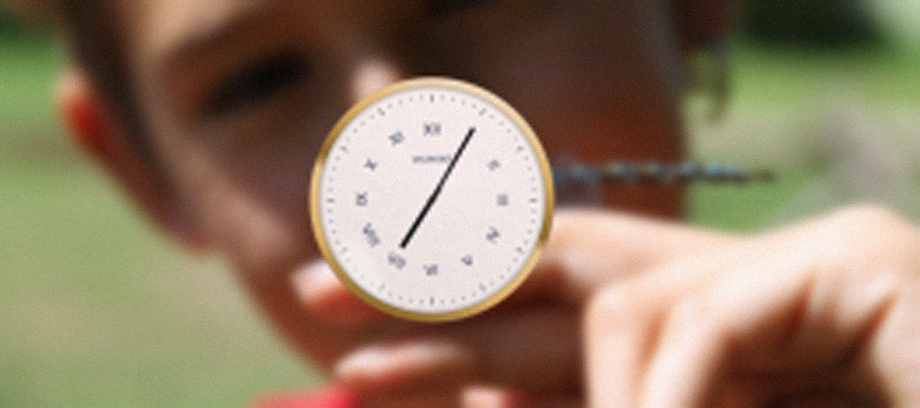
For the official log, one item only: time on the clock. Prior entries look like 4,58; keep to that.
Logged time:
7,05
